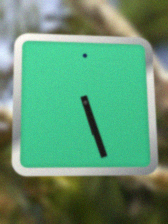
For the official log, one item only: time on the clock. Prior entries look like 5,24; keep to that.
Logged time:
5,27
